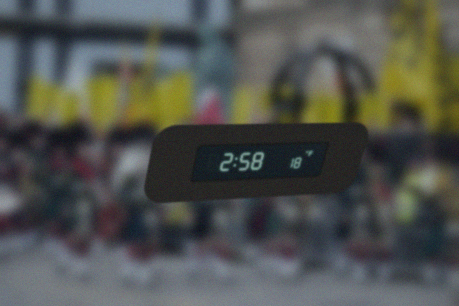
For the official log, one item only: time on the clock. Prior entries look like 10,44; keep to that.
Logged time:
2,58
